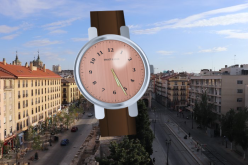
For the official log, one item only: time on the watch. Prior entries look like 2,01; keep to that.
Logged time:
5,26
